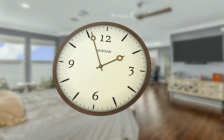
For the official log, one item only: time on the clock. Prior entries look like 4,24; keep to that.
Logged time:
1,56
